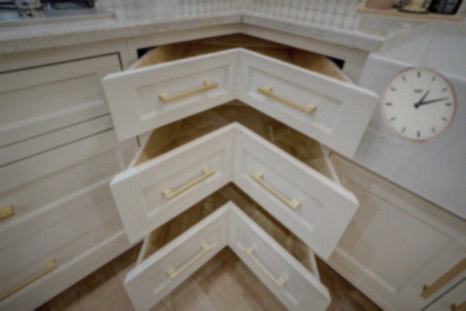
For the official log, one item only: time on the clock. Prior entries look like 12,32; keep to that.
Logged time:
1,13
